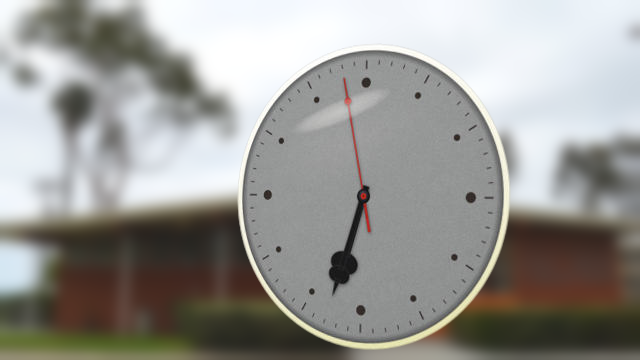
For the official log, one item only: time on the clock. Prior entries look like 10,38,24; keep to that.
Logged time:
6,32,58
